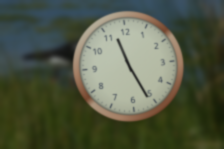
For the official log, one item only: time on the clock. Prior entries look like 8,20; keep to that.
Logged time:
11,26
